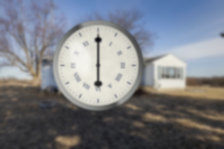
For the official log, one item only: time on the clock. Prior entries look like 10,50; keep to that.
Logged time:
6,00
